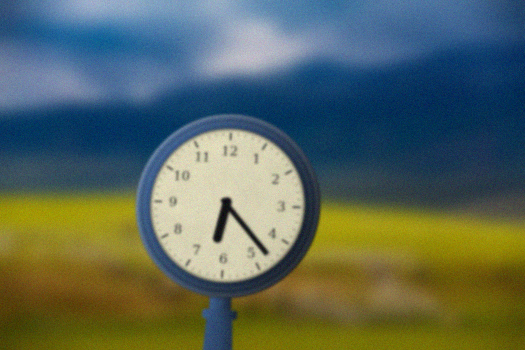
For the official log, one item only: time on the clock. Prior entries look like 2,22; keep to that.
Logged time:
6,23
